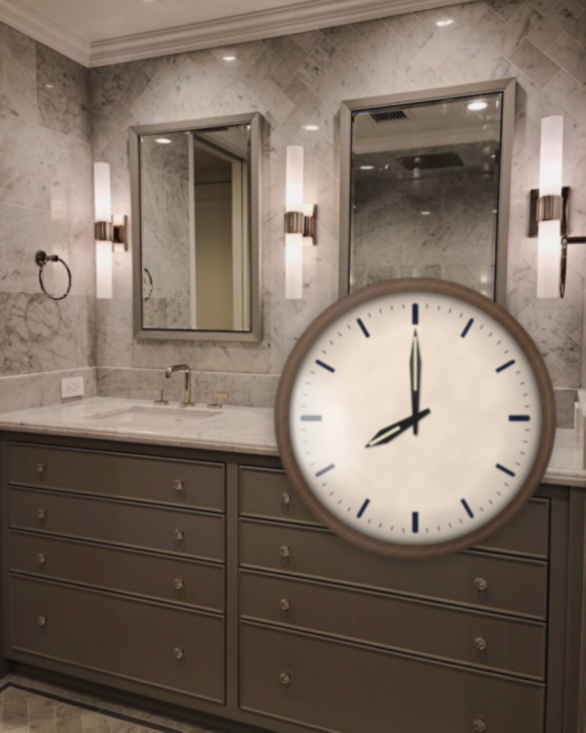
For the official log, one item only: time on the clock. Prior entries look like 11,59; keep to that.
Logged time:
8,00
